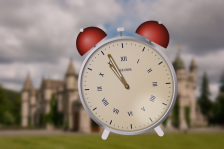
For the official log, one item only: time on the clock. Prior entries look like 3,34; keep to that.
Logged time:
10,56
